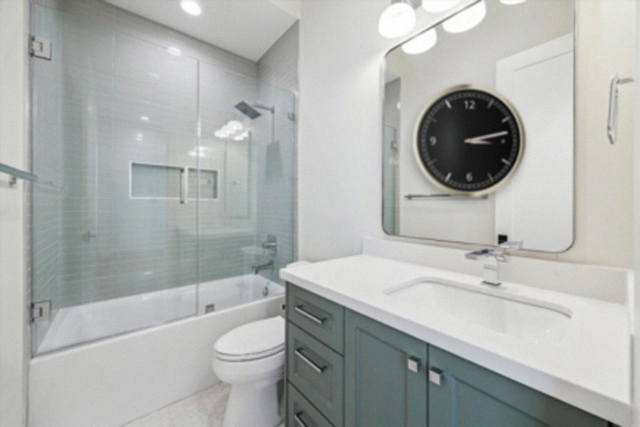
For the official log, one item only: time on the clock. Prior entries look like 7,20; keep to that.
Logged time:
3,13
